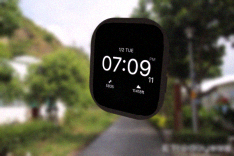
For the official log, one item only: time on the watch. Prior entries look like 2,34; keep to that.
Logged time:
7,09
